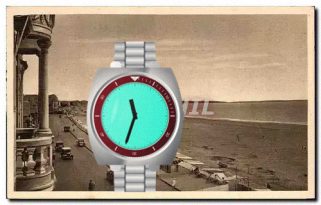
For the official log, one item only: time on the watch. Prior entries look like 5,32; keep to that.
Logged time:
11,33
